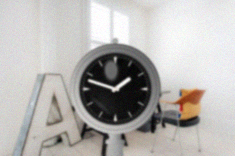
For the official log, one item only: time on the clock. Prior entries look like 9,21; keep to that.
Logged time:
1,48
